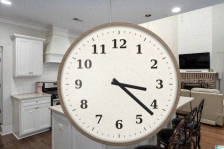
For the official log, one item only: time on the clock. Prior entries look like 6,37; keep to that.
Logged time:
3,22
